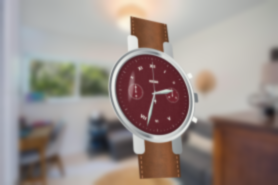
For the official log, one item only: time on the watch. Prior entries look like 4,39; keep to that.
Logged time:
2,33
